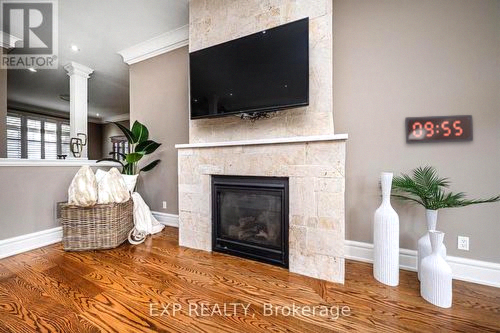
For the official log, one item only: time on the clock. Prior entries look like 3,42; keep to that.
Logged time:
9,55
